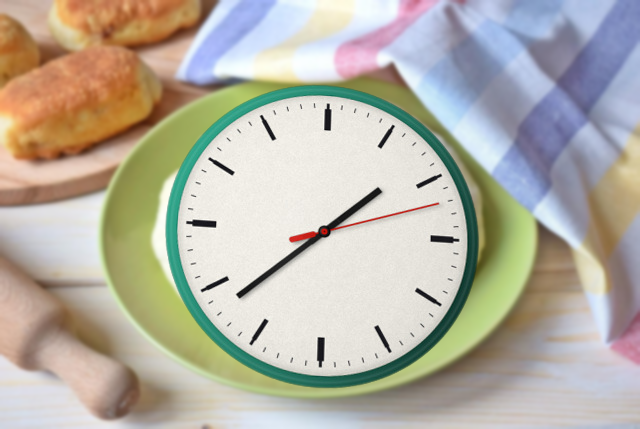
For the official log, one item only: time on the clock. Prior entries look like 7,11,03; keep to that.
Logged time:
1,38,12
